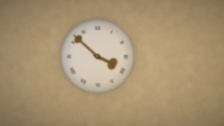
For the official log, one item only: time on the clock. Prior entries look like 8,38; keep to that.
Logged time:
3,52
